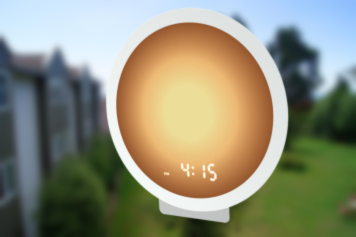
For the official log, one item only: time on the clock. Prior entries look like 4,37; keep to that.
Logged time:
4,15
